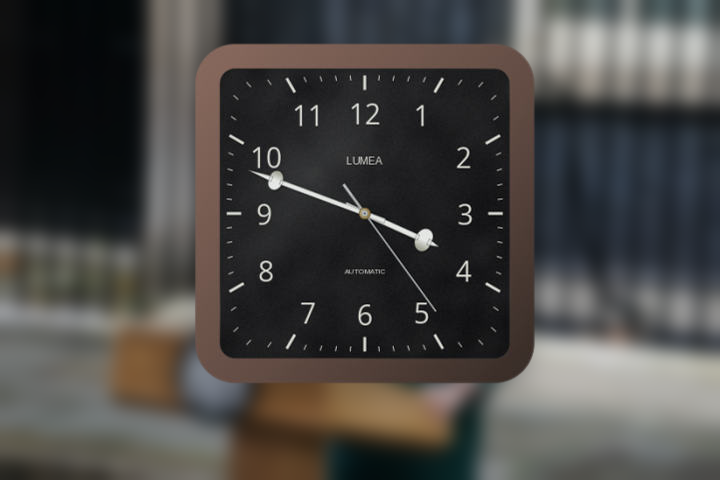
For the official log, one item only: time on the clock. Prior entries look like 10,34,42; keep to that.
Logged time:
3,48,24
